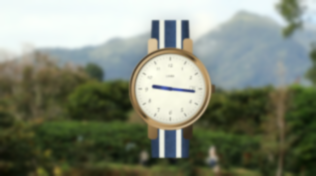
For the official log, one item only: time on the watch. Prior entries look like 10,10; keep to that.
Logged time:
9,16
